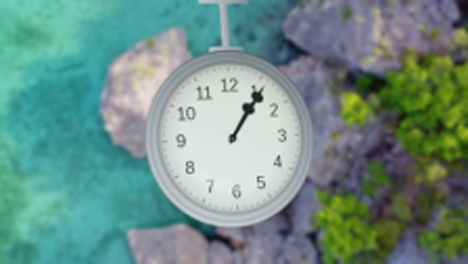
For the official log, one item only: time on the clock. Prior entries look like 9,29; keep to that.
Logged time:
1,06
